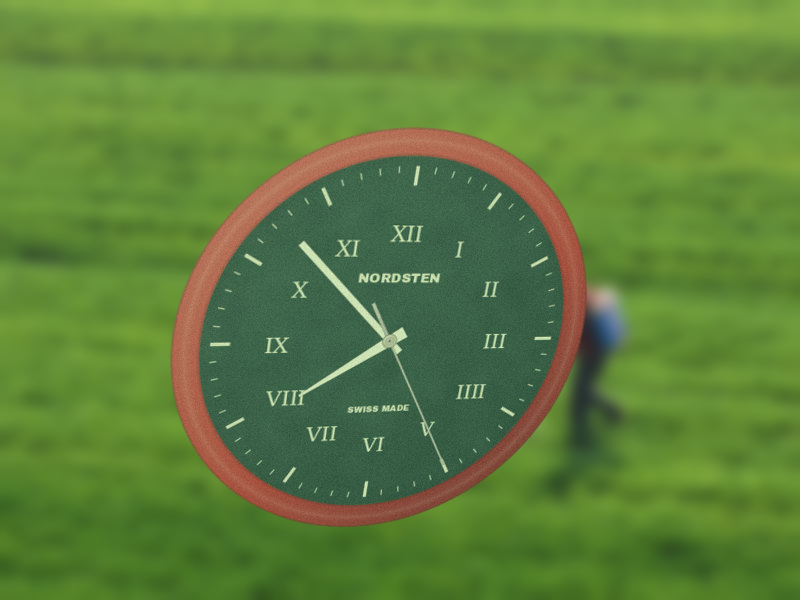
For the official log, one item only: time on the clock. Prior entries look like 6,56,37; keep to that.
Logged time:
7,52,25
